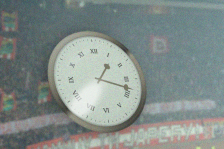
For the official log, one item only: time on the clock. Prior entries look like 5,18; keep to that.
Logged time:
1,18
